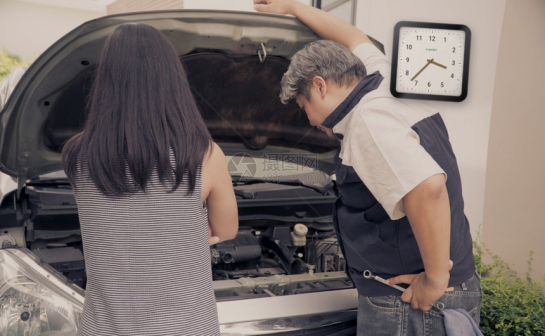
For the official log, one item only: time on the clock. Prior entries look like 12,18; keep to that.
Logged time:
3,37
